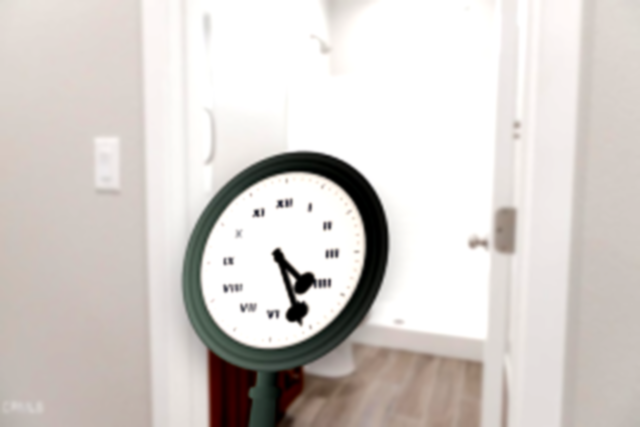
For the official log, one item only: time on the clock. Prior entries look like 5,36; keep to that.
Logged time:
4,26
